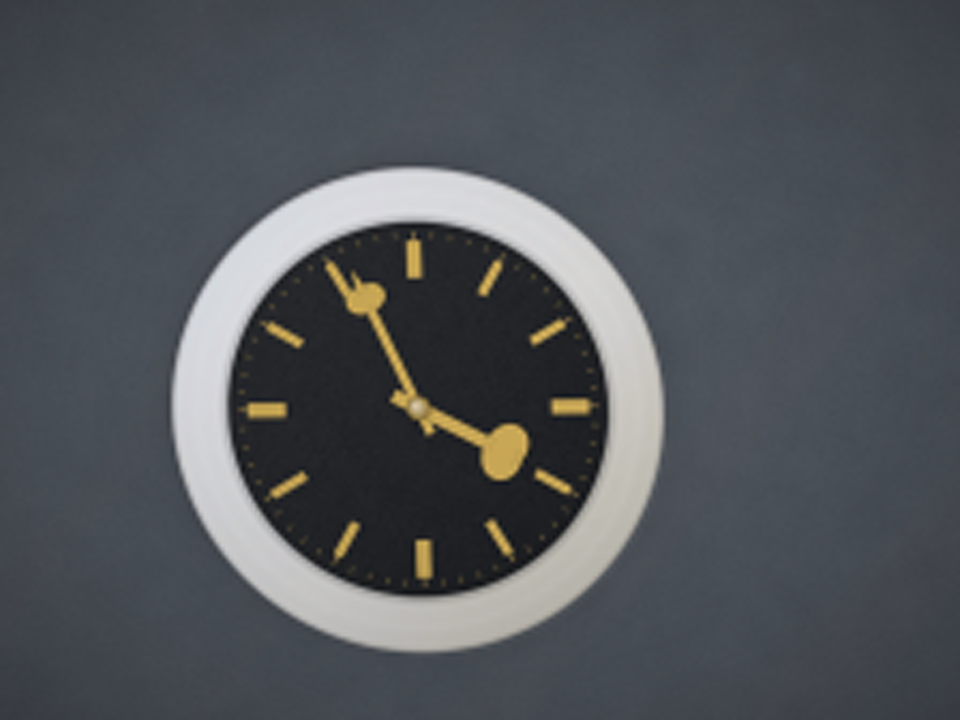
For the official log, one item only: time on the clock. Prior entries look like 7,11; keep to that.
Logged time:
3,56
